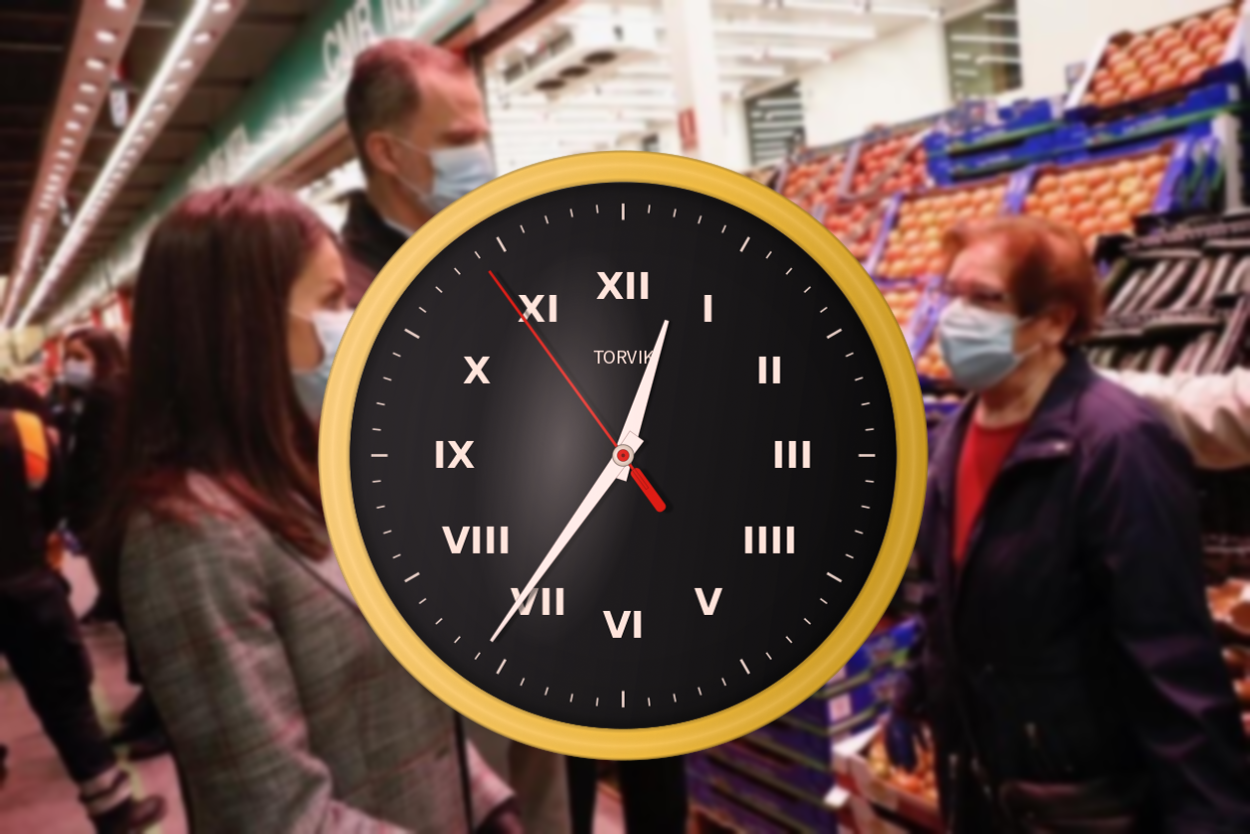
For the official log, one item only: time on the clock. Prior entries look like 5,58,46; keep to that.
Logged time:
12,35,54
